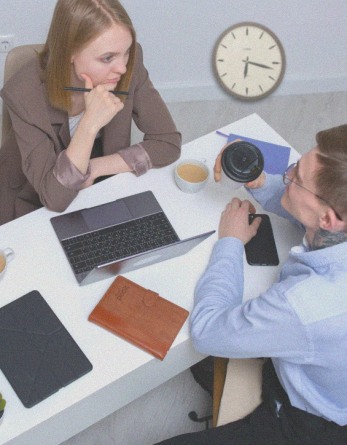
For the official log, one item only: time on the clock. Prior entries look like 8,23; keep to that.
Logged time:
6,17
